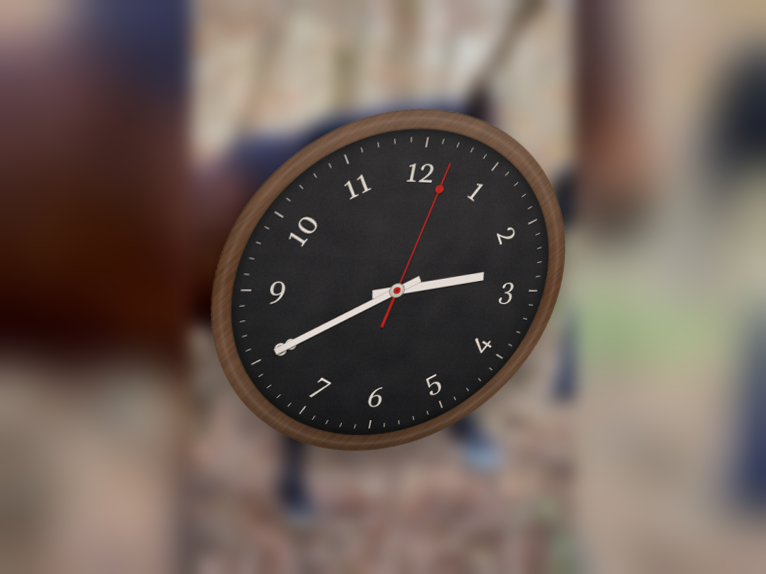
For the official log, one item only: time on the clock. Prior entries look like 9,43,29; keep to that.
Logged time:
2,40,02
